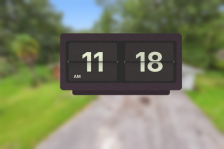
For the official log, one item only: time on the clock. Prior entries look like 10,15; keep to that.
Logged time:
11,18
